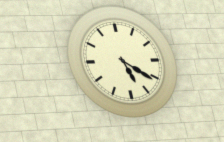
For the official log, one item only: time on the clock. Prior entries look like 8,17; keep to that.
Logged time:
5,21
